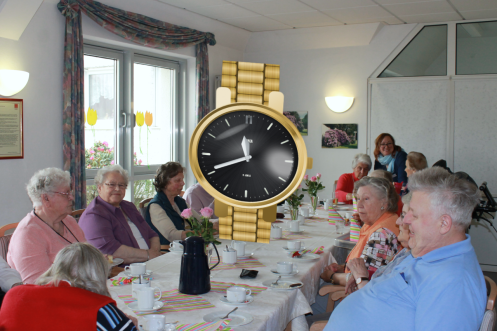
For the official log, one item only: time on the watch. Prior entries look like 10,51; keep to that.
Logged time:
11,41
